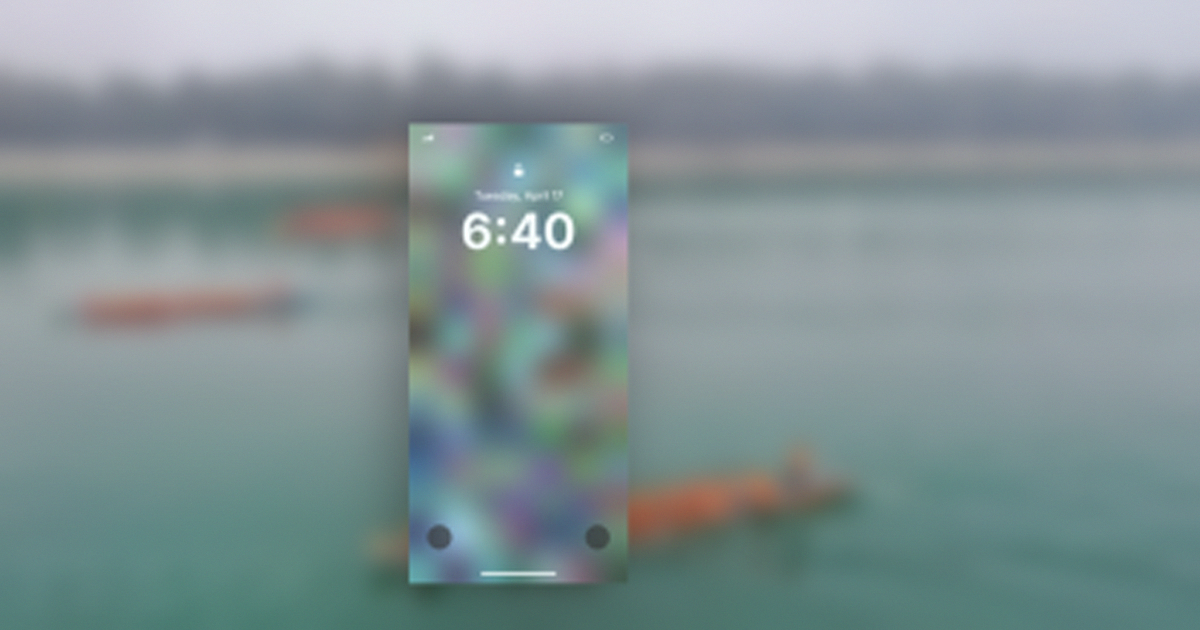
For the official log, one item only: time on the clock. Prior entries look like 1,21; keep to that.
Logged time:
6,40
